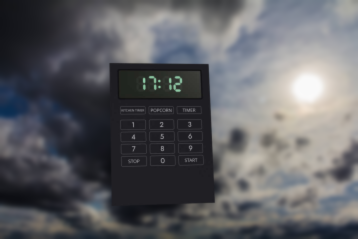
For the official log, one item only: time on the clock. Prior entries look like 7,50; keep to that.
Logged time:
17,12
